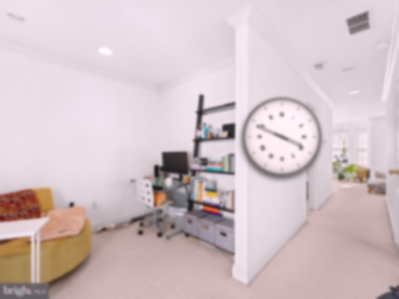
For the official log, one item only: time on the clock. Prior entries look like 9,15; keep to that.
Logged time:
3,49
